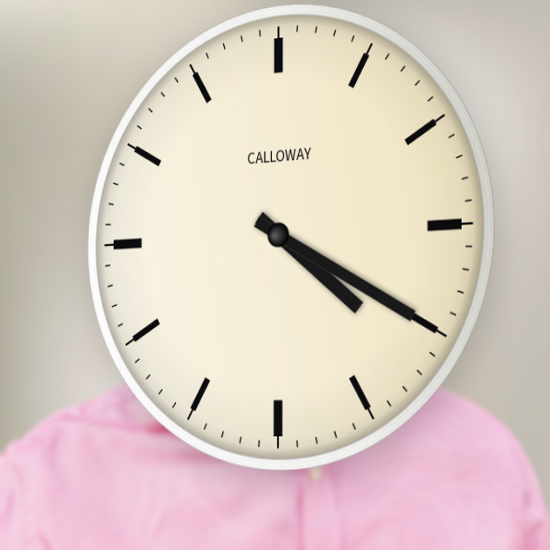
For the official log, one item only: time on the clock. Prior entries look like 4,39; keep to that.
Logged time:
4,20
